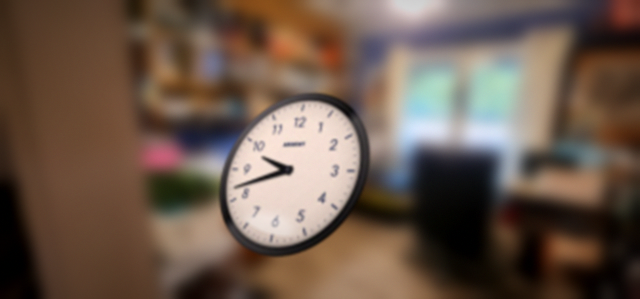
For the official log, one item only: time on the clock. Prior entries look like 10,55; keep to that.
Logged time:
9,42
